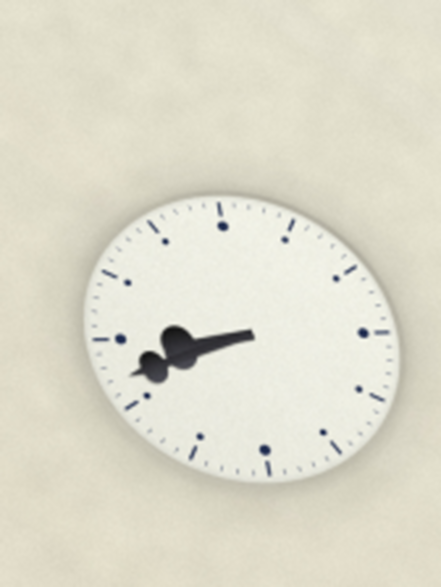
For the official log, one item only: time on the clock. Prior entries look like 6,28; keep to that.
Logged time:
8,42
